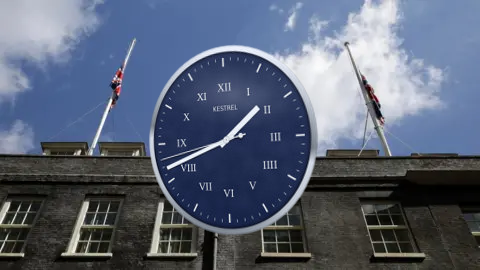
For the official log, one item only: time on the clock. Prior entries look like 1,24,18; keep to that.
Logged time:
1,41,43
